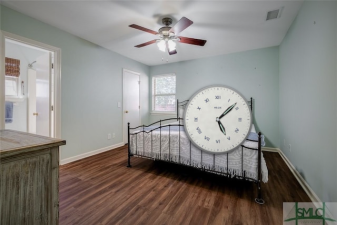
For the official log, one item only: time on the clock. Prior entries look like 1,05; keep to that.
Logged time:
5,08
